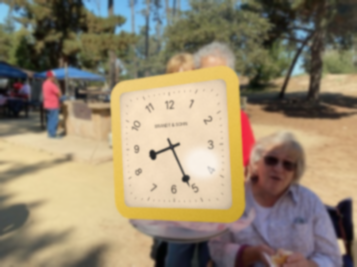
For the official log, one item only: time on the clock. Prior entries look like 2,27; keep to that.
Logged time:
8,26
